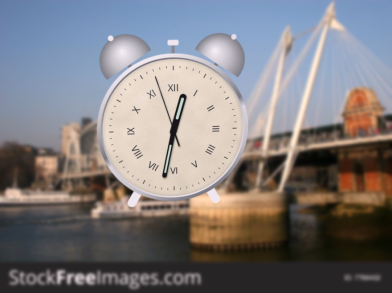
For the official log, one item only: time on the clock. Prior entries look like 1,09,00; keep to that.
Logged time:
12,31,57
